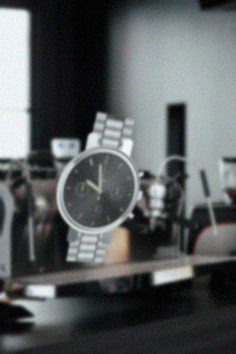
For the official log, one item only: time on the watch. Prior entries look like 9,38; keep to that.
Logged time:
9,58
